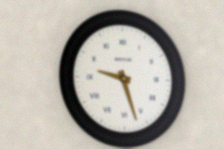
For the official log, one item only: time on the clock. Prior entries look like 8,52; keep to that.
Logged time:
9,27
